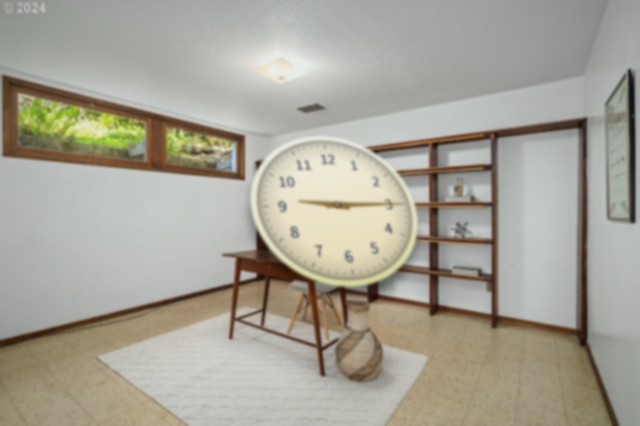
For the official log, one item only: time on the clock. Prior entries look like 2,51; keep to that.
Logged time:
9,15
